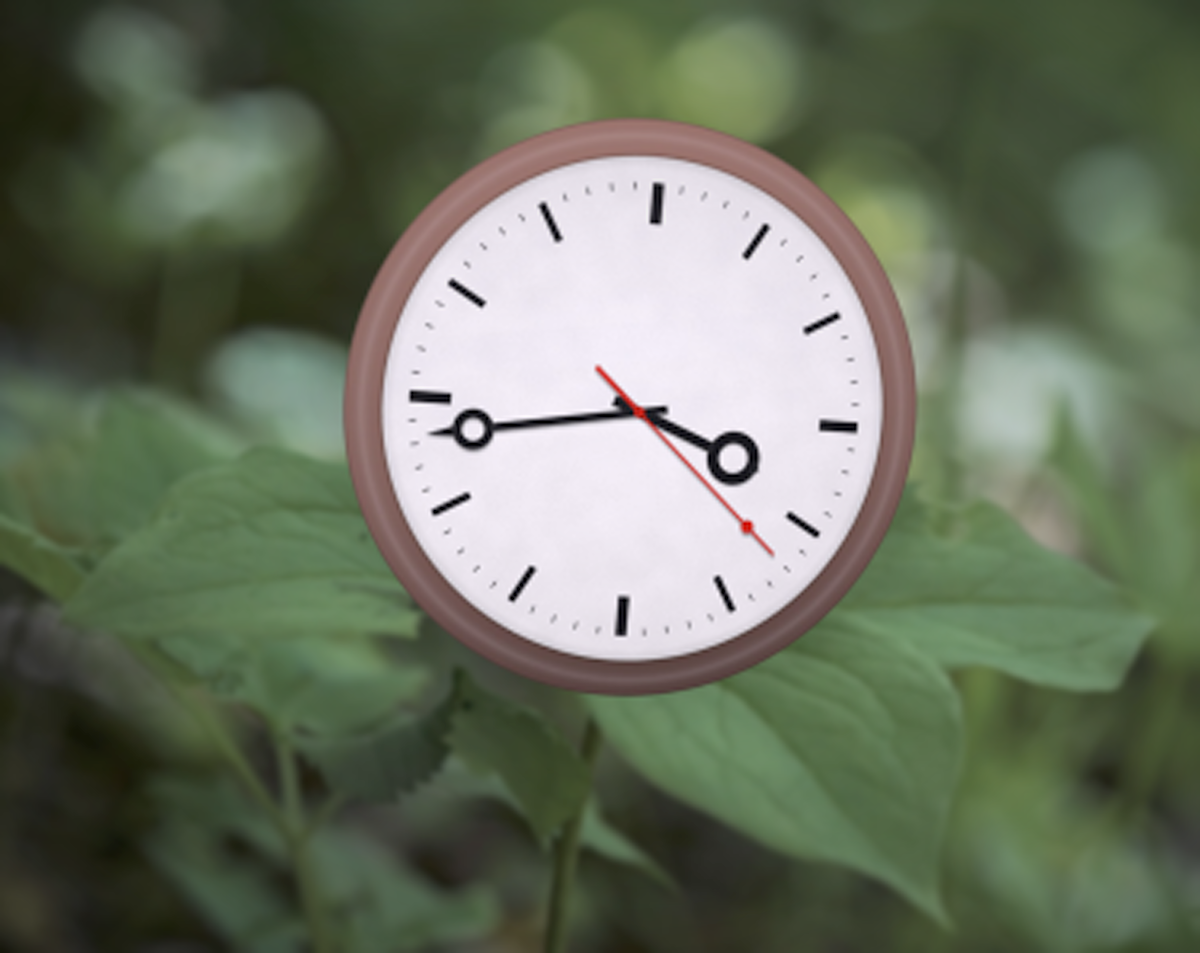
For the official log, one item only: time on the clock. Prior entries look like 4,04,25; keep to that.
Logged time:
3,43,22
